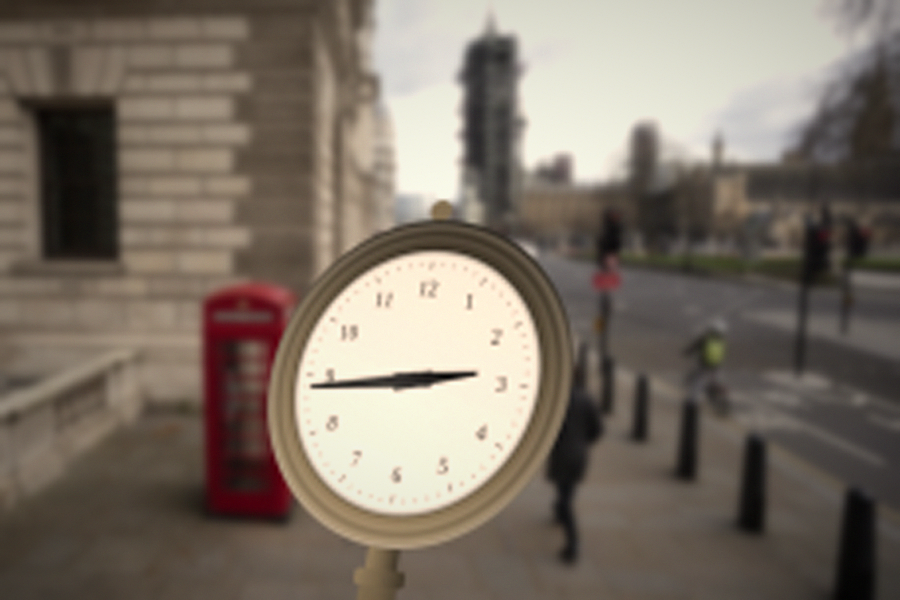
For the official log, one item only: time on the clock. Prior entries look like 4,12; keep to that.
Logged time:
2,44
